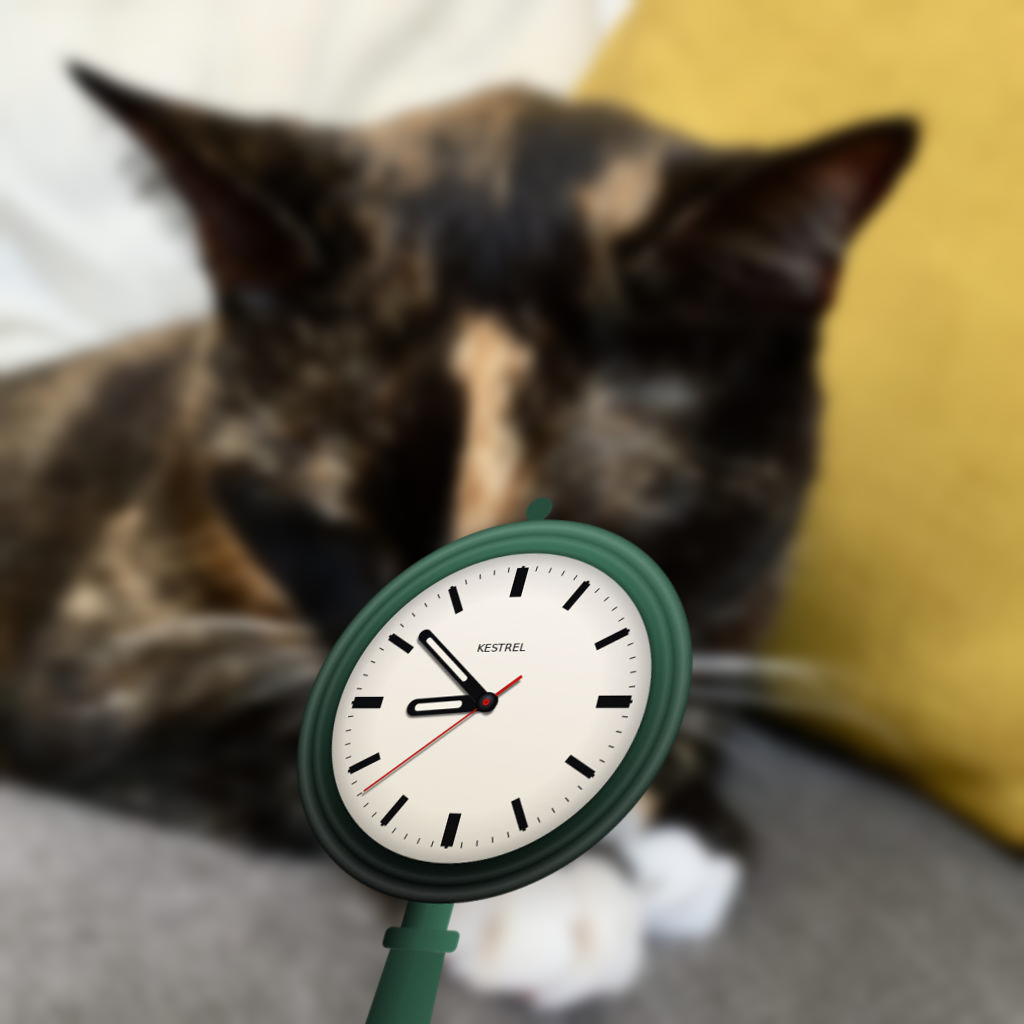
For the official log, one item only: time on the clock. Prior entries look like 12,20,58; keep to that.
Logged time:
8,51,38
